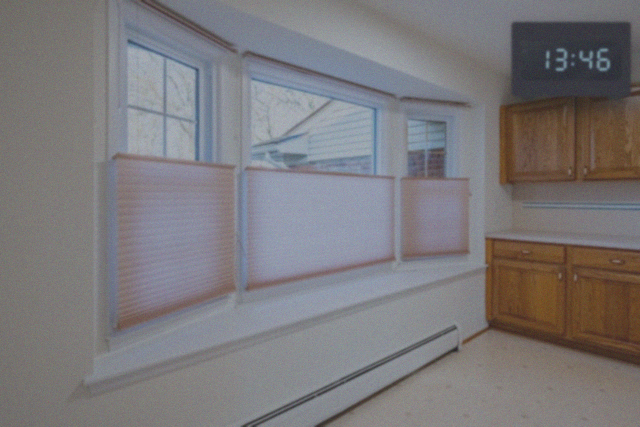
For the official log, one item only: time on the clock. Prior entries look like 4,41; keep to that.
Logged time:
13,46
